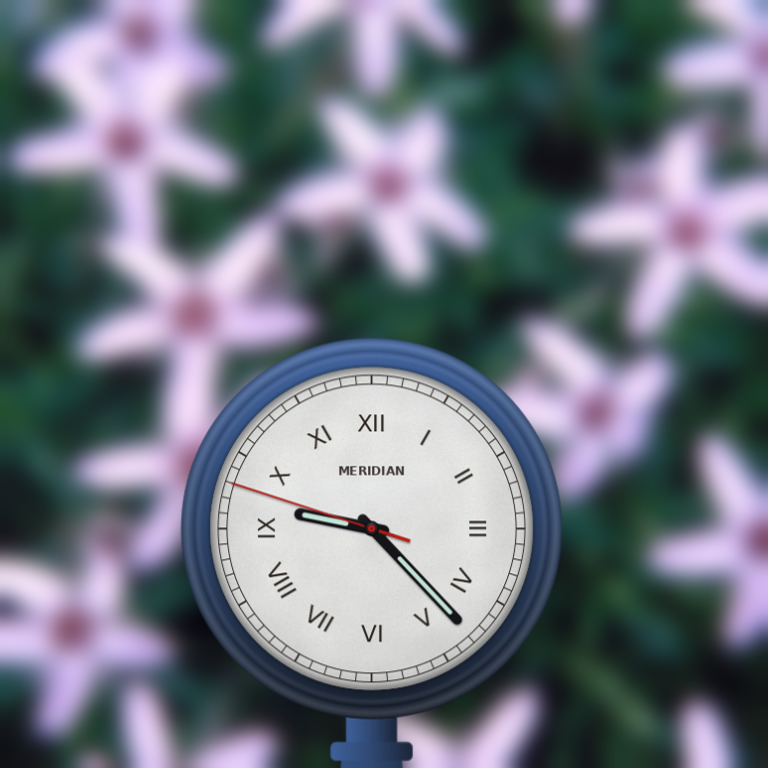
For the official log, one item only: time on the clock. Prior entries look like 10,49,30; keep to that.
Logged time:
9,22,48
